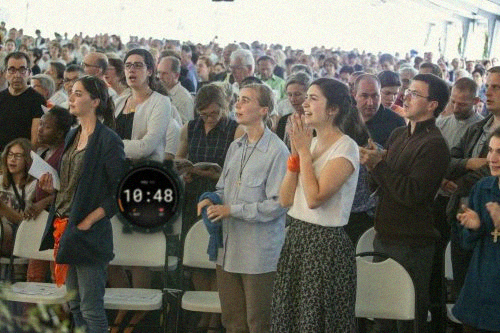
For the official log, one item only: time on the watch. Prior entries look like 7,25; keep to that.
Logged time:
10,48
